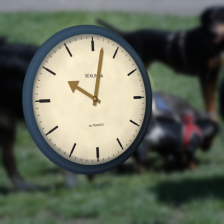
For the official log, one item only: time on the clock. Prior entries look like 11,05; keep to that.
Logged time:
10,02
